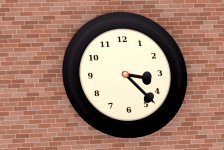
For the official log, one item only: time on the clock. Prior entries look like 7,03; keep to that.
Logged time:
3,23
